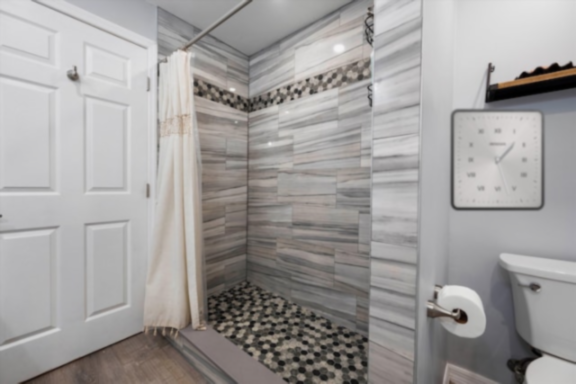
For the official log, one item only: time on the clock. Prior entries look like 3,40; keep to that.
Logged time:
1,27
